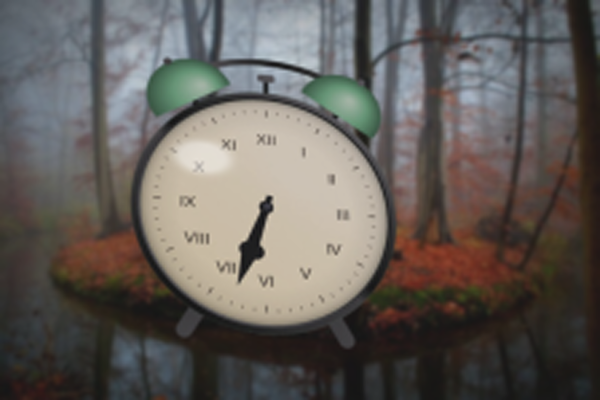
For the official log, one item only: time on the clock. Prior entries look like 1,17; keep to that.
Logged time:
6,33
